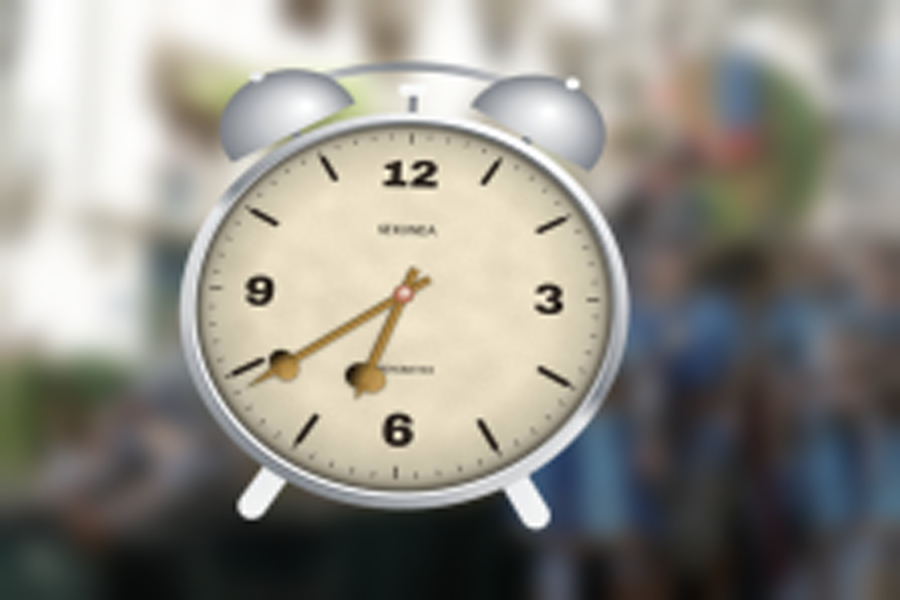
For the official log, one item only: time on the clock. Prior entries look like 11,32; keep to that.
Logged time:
6,39
